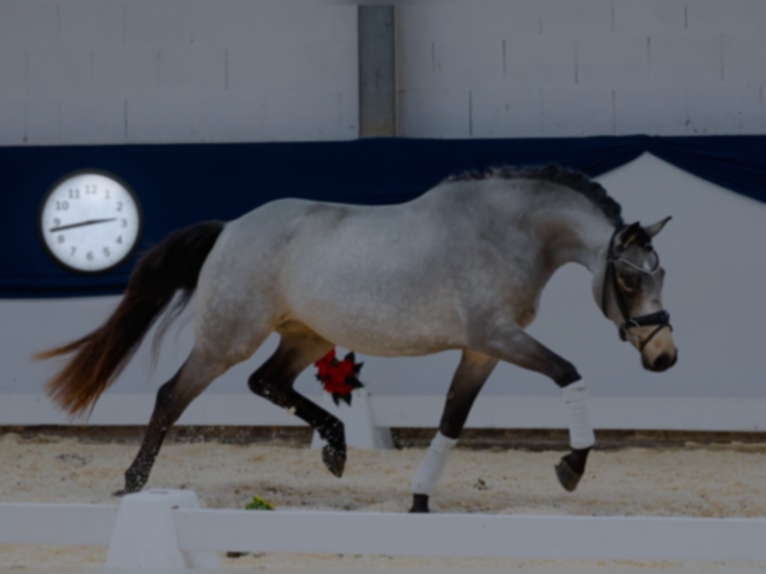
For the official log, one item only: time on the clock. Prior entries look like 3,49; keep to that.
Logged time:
2,43
